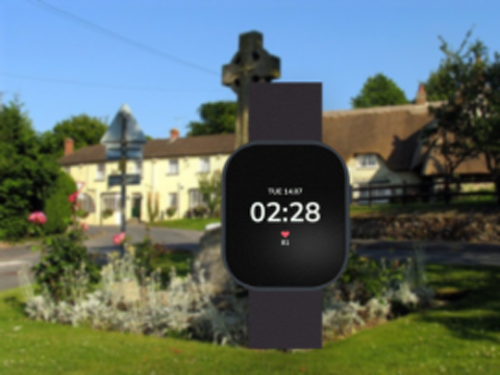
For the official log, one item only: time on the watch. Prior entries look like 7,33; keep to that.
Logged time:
2,28
